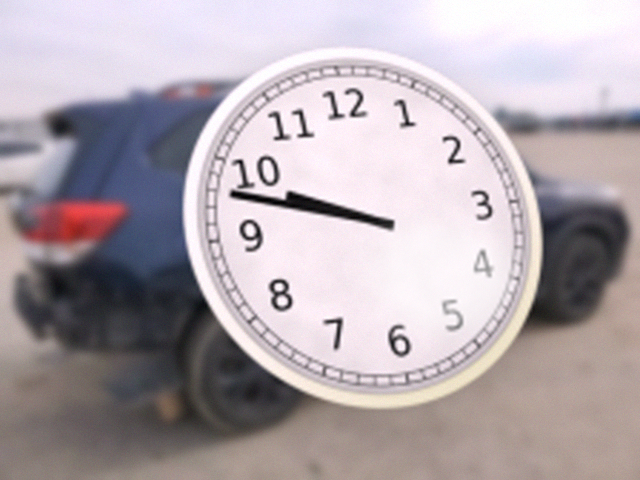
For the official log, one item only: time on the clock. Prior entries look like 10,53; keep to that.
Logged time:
9,48
